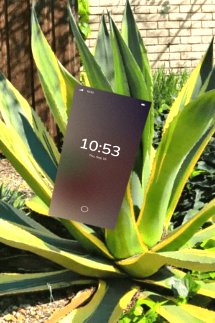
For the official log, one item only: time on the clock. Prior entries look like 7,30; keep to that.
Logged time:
10,53
